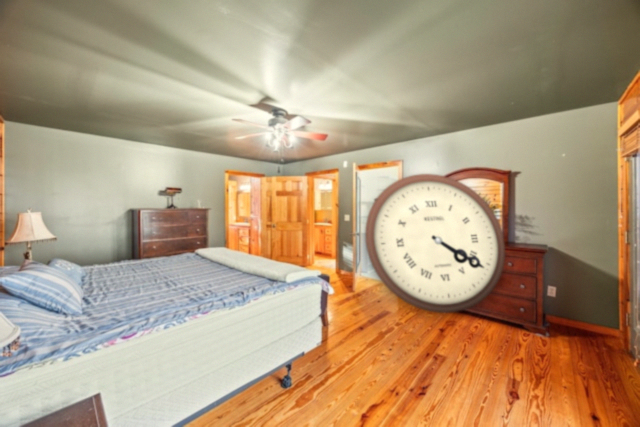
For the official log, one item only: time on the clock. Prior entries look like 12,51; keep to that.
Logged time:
4,21
